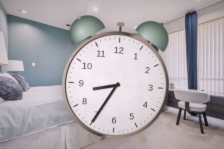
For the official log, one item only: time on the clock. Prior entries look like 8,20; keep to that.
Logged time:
8,35
